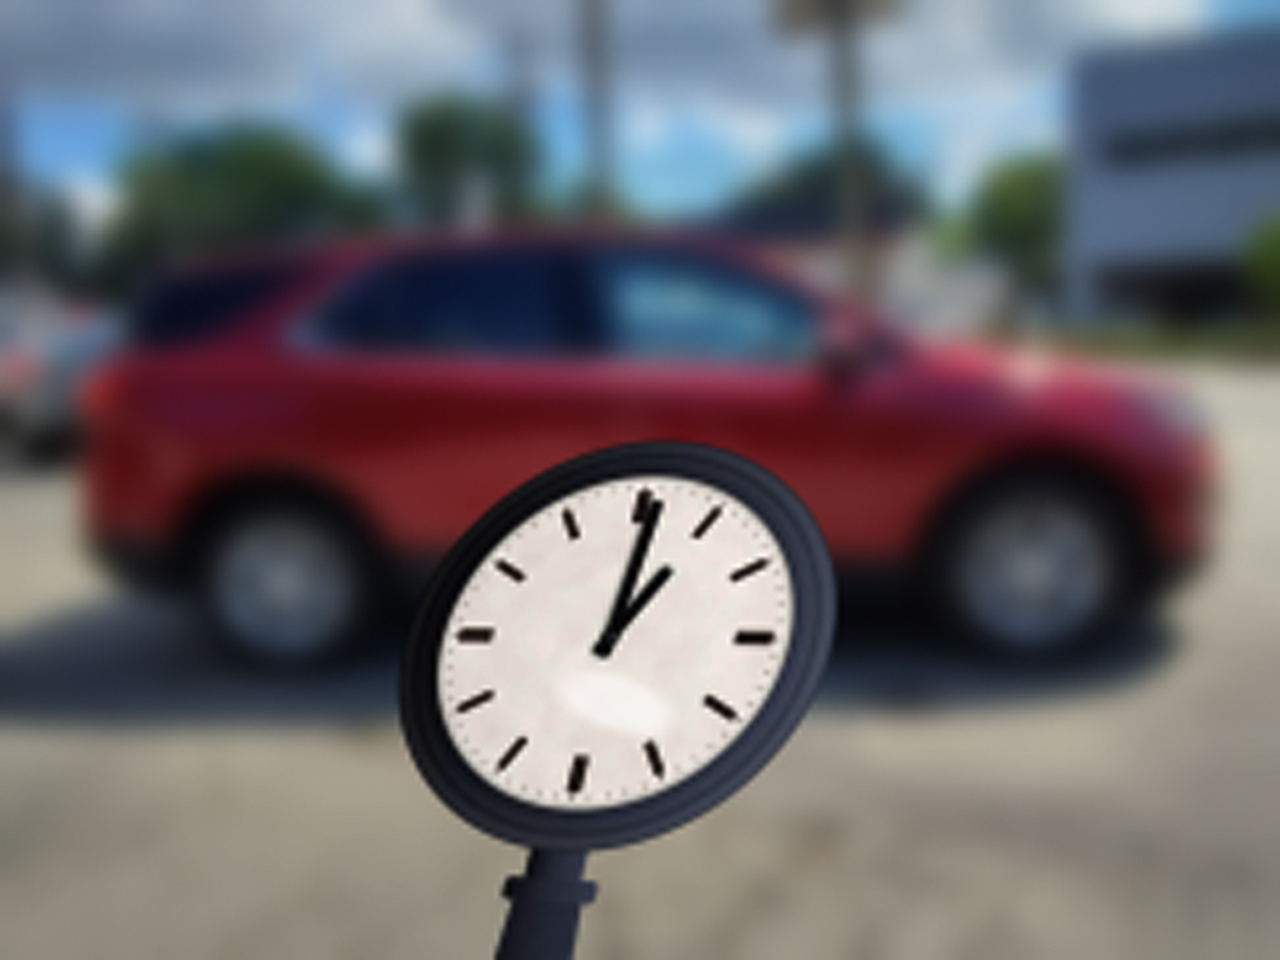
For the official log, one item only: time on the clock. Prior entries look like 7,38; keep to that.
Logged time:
1,01
